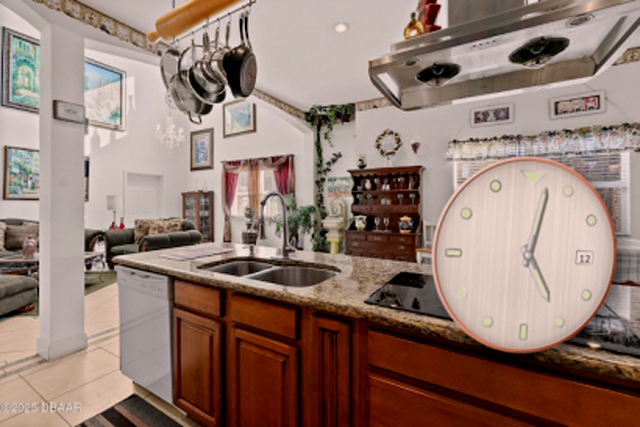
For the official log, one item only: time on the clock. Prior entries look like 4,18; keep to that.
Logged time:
5,02
